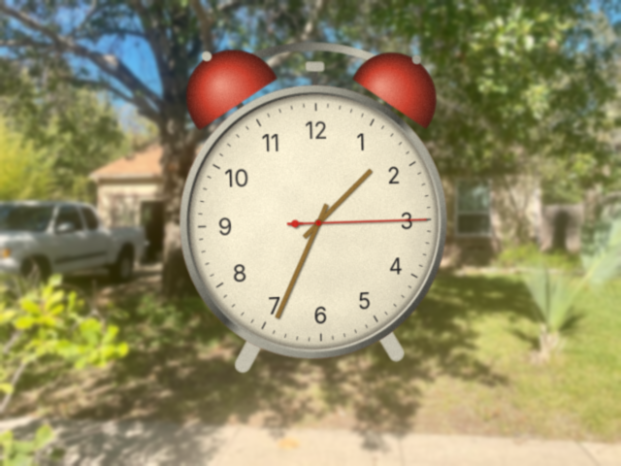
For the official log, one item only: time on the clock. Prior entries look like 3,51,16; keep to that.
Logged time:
1,34,15
